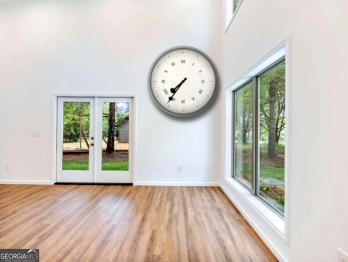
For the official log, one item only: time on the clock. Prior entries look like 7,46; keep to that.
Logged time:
7,36
